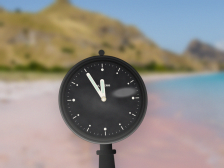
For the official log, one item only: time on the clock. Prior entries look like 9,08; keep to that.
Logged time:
11,55
